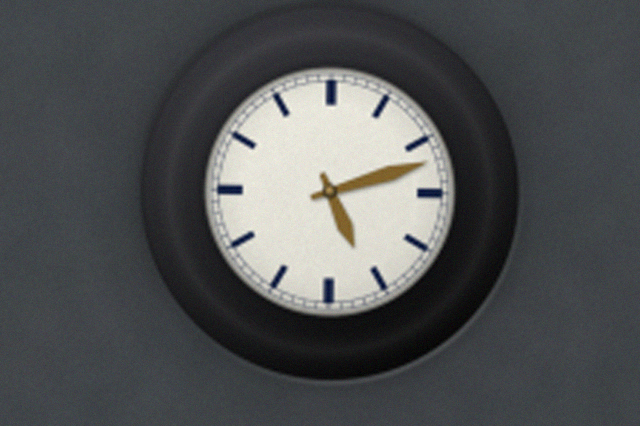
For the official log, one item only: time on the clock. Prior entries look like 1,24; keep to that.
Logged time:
5,12
